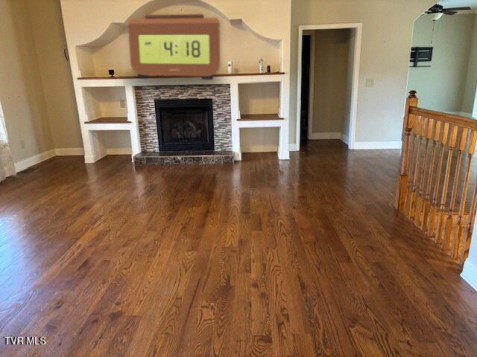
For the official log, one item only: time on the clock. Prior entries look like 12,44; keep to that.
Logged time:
4,18
